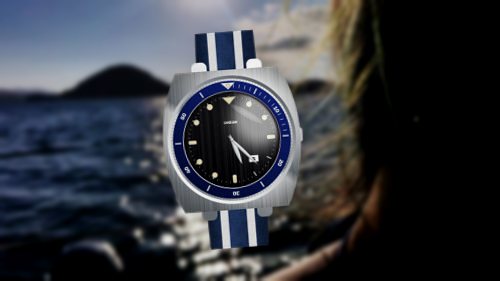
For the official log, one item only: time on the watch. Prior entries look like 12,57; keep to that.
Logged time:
5,23
